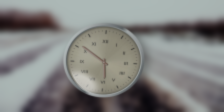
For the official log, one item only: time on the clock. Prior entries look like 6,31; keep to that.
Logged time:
5,51
